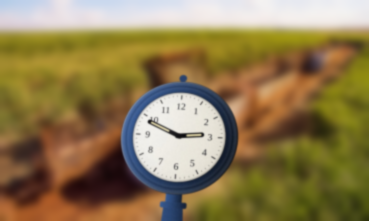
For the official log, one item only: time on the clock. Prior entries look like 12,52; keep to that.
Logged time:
2,49
